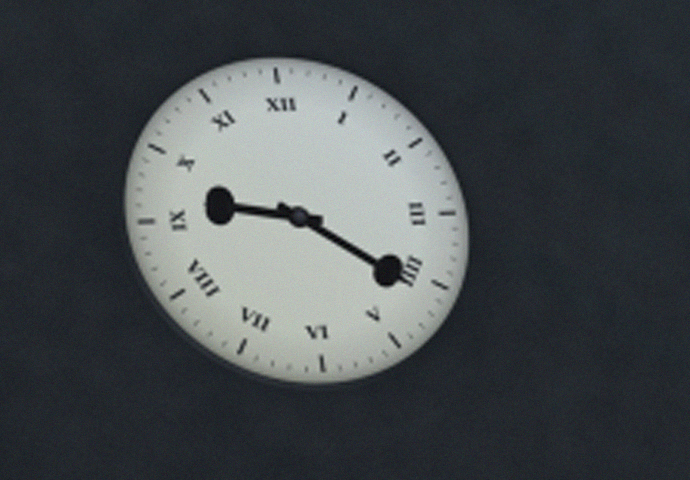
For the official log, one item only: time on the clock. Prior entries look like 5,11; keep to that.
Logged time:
9,21
